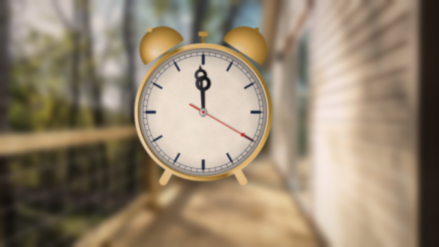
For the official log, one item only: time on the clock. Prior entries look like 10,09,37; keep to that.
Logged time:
11,59,20
